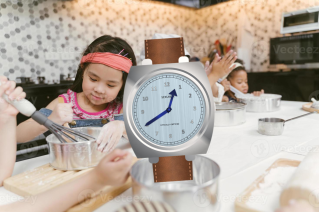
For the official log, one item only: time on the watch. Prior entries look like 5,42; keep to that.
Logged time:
12,40
